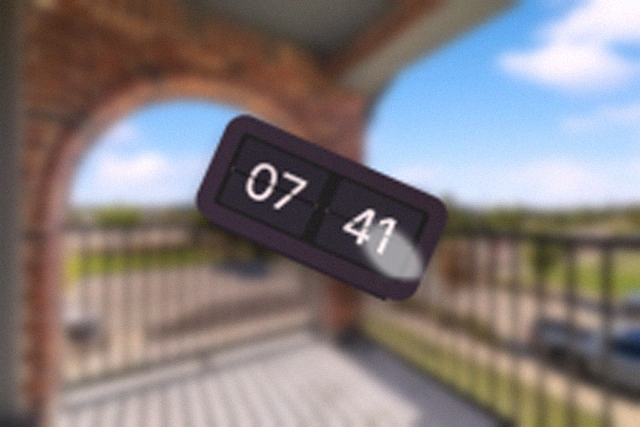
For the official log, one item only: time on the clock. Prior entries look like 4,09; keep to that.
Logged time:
7,41
